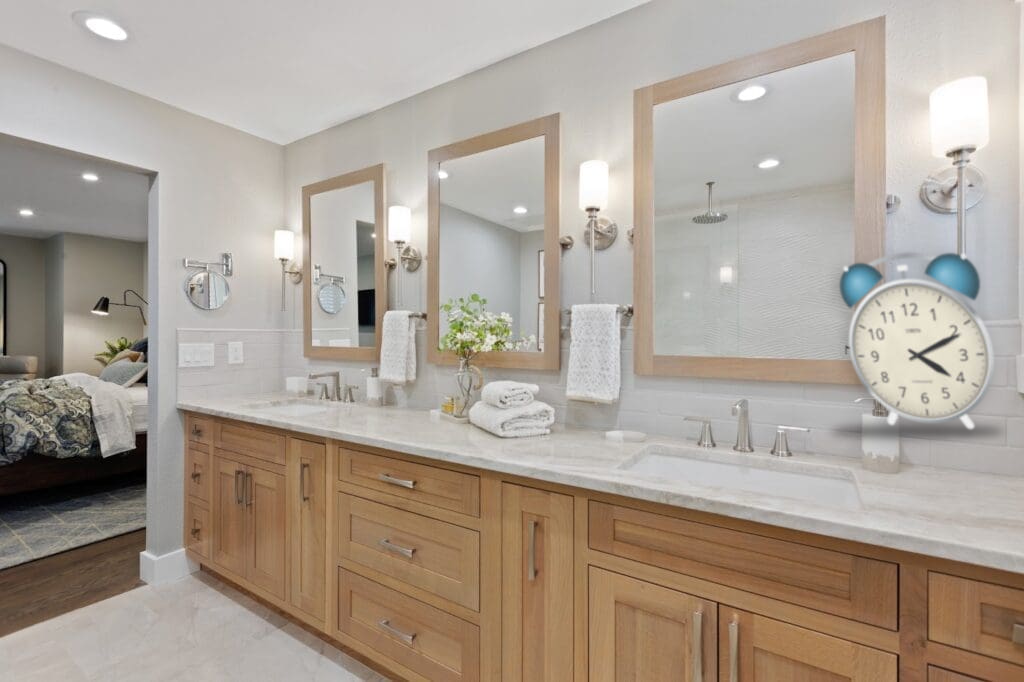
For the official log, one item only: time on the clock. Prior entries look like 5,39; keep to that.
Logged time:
4,11
